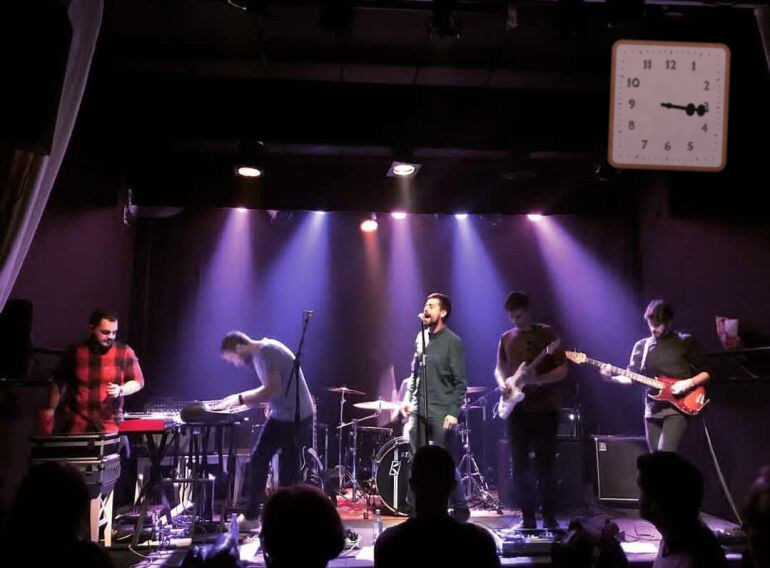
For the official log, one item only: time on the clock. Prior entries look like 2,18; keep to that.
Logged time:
3,16
